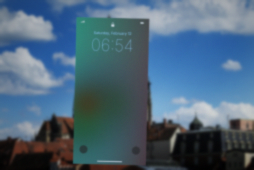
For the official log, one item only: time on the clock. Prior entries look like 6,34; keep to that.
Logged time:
6,54
